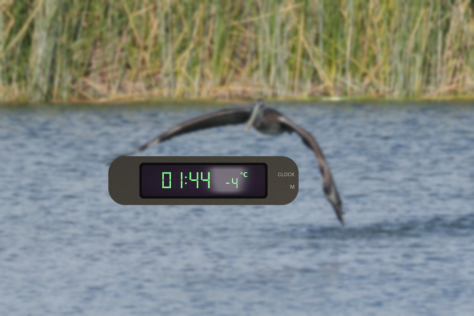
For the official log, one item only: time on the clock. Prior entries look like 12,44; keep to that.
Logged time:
1,44
